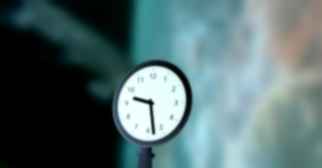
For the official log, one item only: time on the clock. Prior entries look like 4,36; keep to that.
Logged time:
9,28
